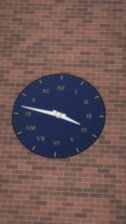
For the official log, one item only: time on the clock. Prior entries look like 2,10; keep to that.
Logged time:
3,47
